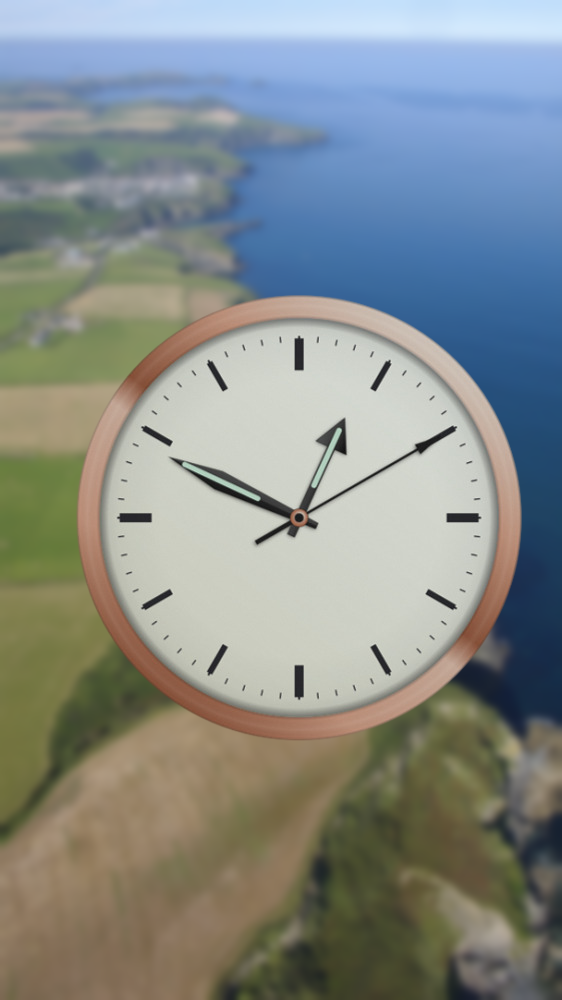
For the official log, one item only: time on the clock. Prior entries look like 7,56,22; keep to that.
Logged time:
12,49,10
